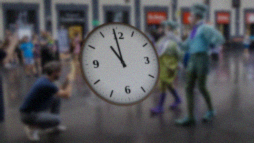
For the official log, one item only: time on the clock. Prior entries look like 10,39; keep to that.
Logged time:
10,59
